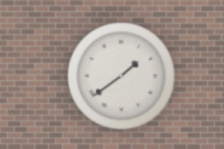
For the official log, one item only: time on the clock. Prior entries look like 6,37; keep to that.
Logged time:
1,39
